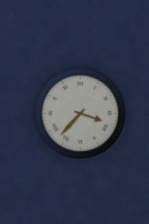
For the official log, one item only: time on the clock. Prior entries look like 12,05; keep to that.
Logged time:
3,37
